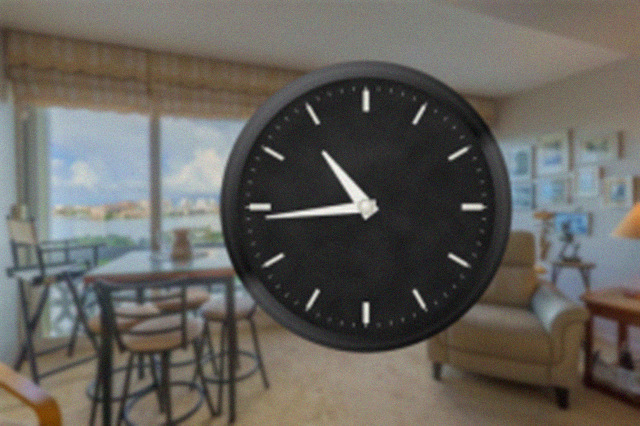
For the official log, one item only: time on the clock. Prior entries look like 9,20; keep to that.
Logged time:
10,44
